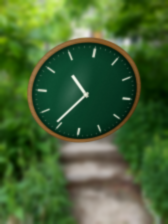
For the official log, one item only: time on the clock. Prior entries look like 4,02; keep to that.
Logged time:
10,36
